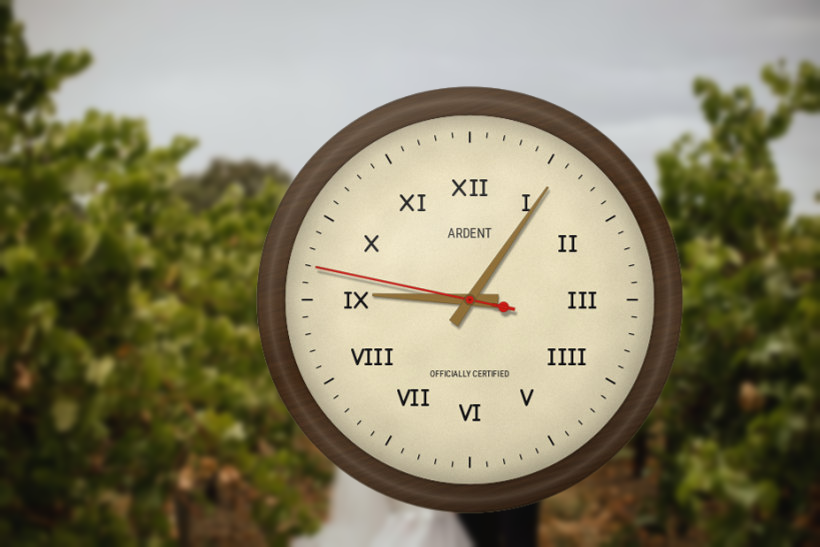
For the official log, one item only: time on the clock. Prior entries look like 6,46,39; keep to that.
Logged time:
9,05,47
